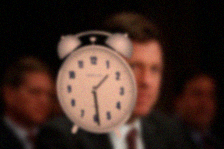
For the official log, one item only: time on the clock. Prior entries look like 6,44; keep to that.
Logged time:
1,29
